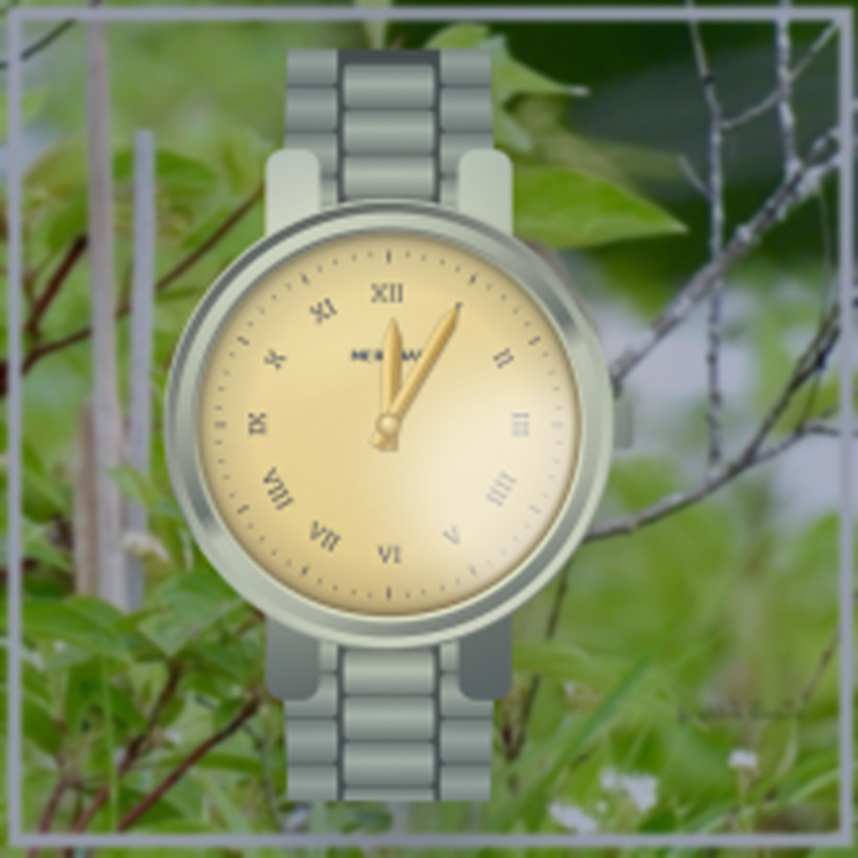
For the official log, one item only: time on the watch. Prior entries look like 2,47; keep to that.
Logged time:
12,05
